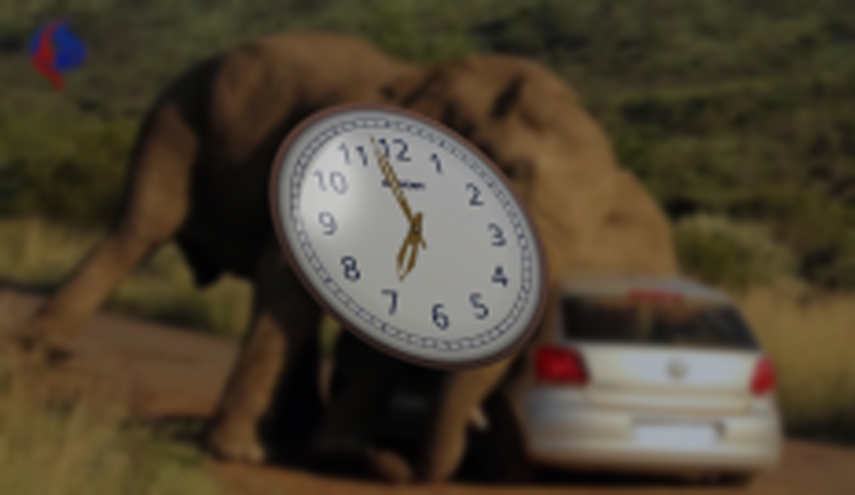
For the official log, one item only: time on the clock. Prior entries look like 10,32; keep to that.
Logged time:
6,58
